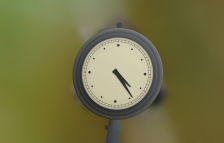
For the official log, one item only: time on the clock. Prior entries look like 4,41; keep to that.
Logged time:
4,24
